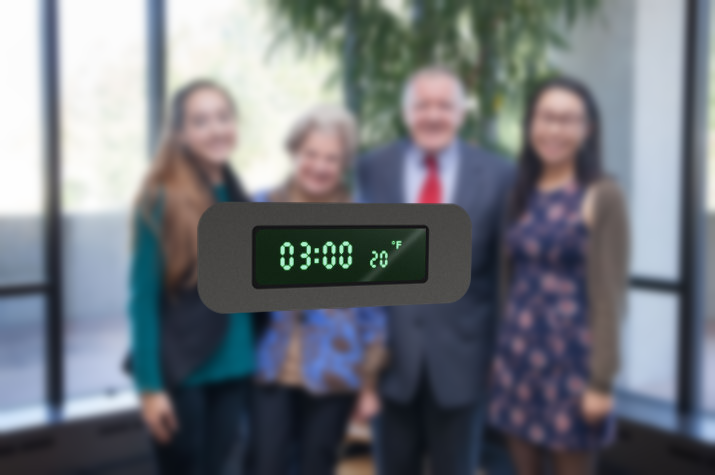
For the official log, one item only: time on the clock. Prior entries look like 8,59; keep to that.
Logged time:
3,00
